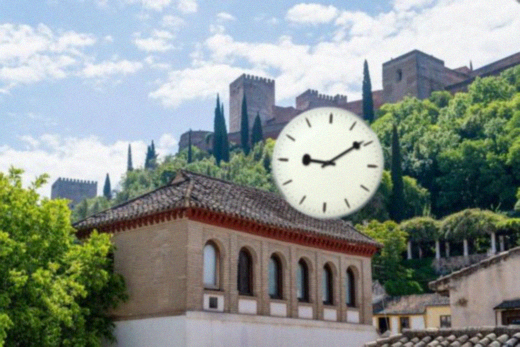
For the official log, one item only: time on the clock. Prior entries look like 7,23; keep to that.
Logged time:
9,09
